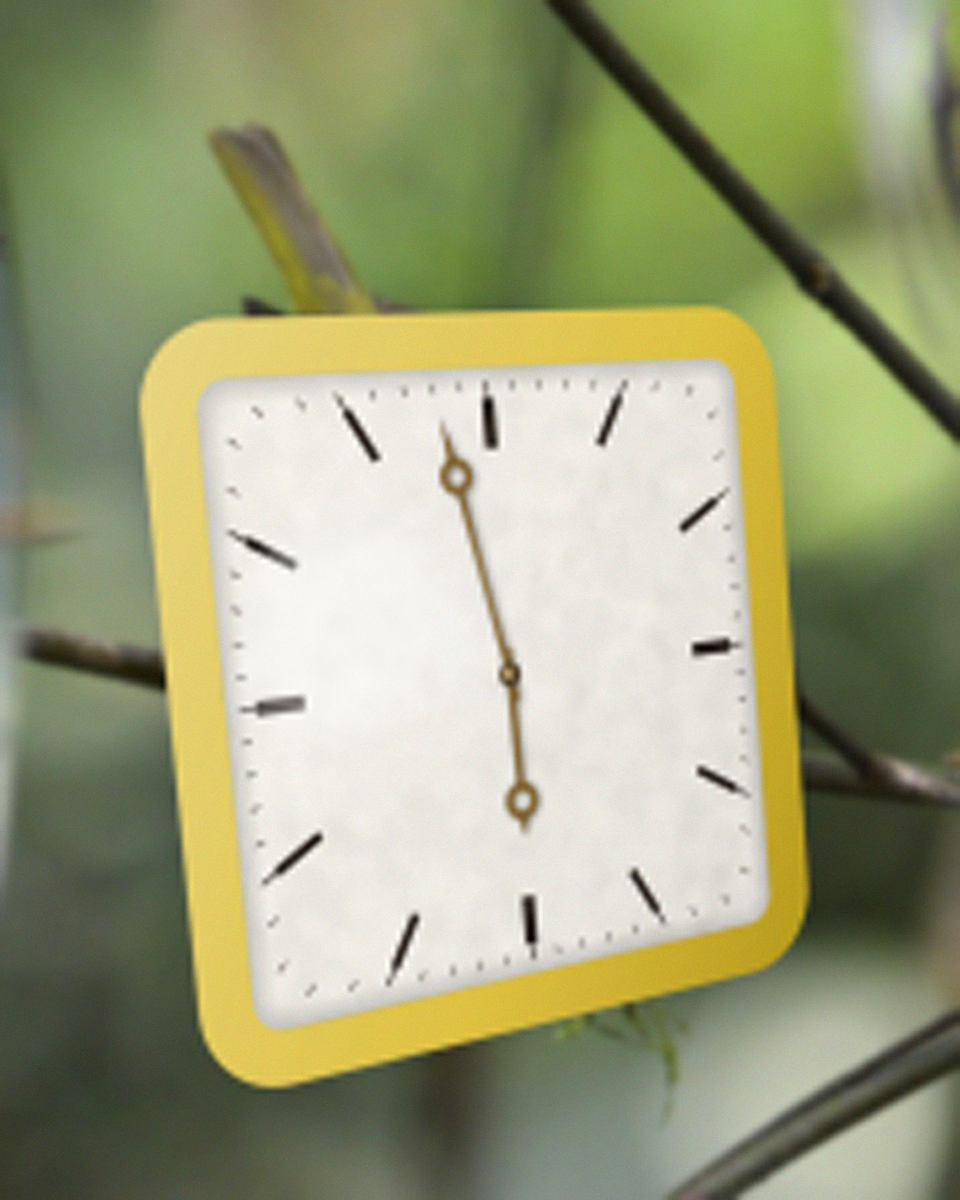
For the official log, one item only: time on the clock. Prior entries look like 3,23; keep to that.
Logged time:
5,58
